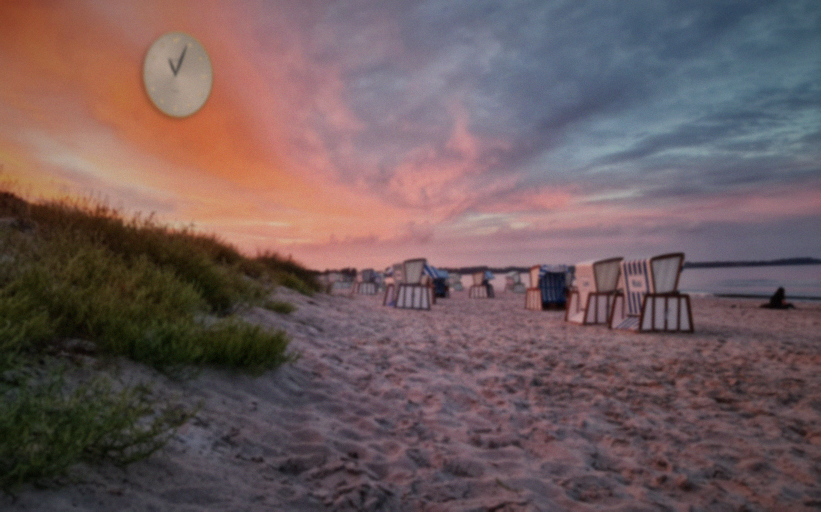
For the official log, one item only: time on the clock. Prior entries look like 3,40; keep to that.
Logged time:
11,04
